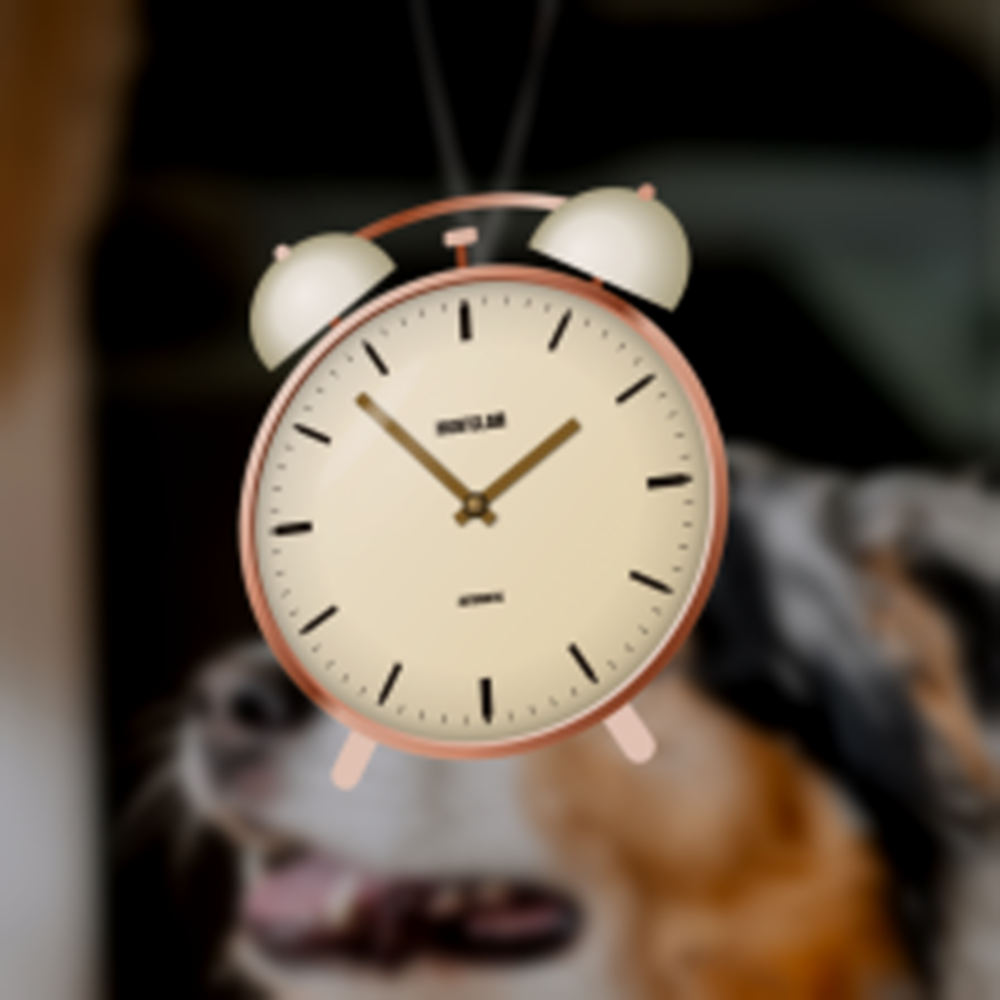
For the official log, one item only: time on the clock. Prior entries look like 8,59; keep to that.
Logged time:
1,53
